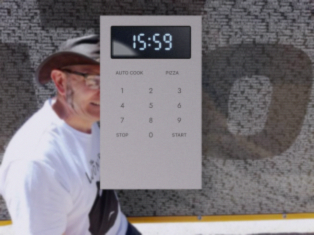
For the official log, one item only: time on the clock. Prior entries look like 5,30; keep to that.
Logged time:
15,59
